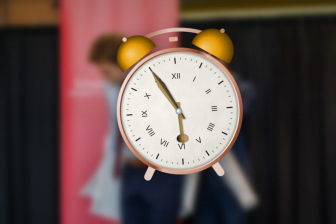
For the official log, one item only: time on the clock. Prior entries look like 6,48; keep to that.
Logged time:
5,55
